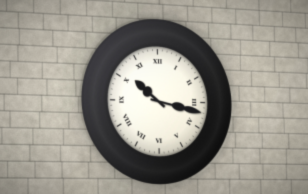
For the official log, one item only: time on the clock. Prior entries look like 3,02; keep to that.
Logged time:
10,17
